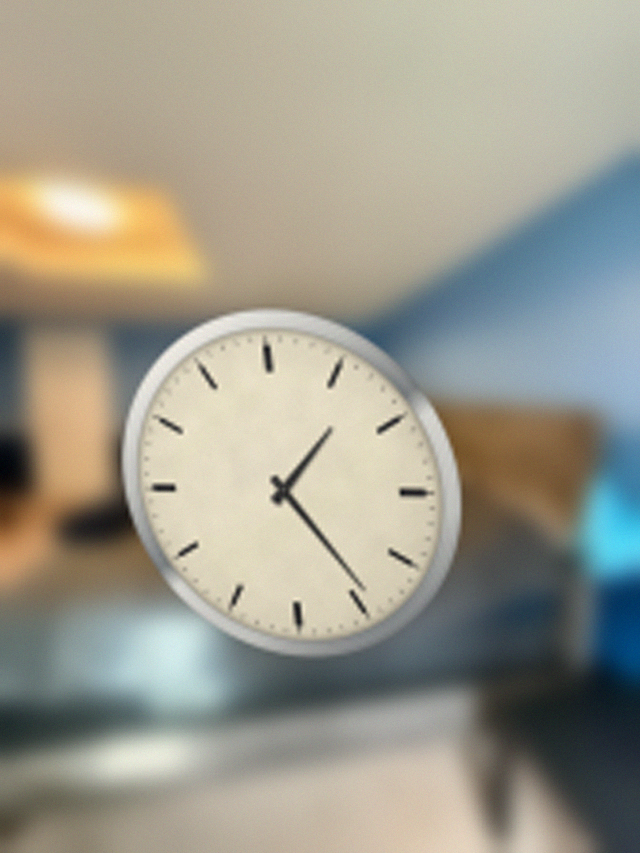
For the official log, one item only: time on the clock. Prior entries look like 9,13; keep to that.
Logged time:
1,24
